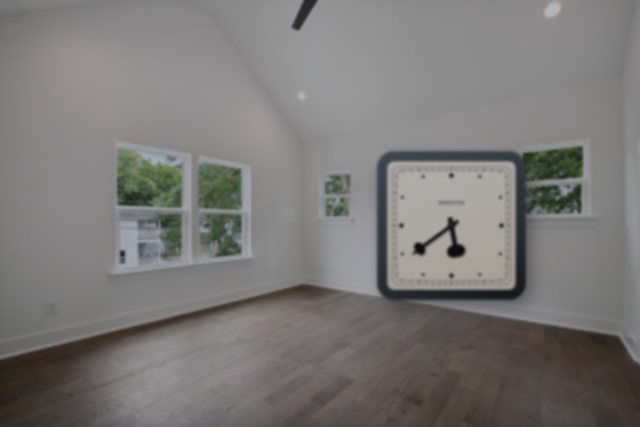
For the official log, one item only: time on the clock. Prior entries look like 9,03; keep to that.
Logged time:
5,39
